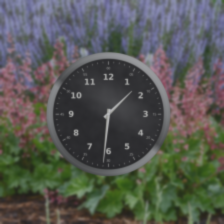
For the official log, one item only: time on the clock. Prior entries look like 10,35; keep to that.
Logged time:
1,31
